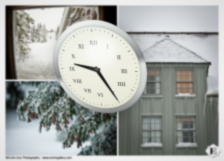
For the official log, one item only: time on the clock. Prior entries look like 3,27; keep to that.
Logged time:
9,25
